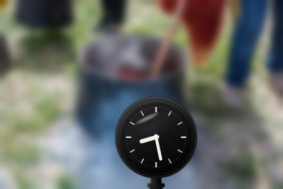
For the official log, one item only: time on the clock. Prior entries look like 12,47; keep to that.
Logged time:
8,28
